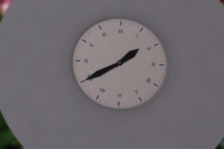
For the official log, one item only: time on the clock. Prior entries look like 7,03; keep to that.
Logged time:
1,40
